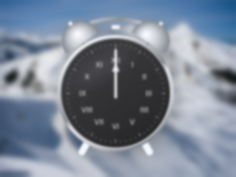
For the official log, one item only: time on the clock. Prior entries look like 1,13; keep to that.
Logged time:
12,00
